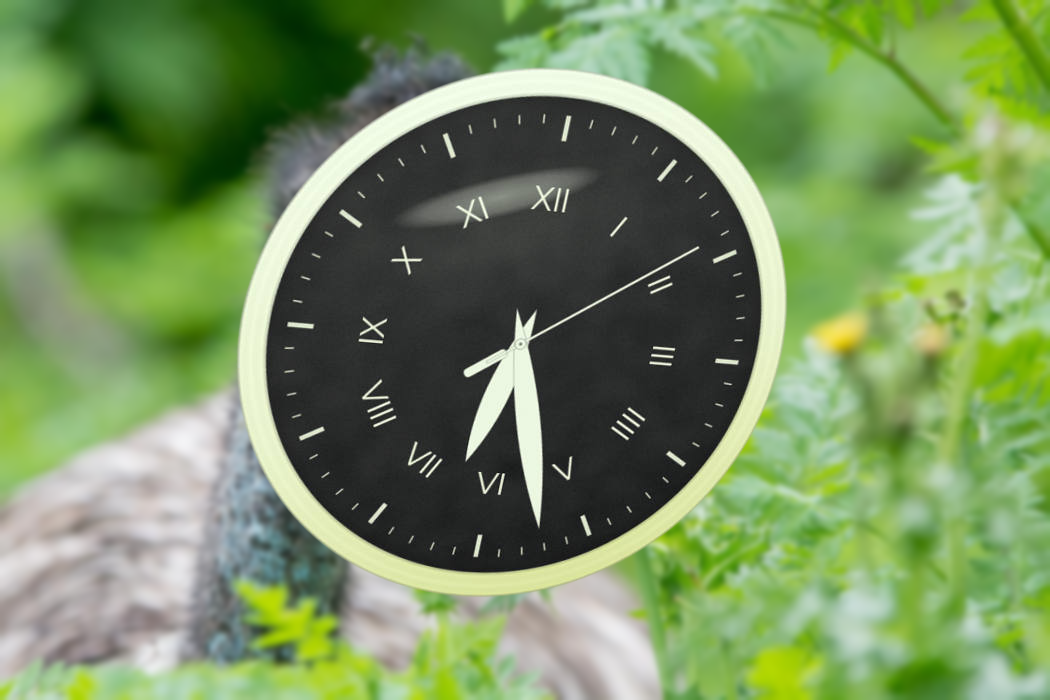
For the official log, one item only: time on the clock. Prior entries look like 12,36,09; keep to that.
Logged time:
6,27,09
